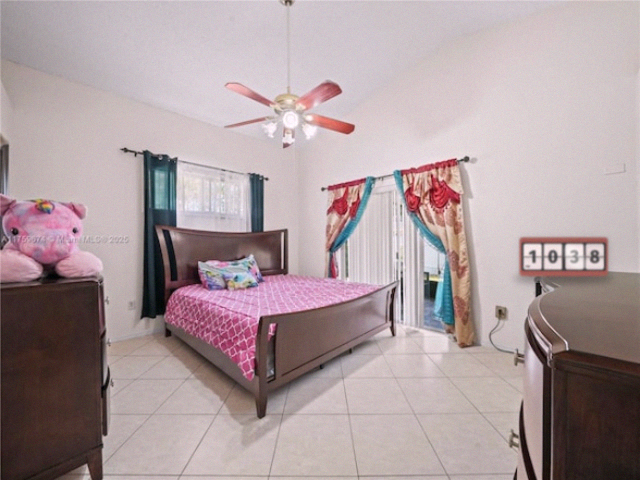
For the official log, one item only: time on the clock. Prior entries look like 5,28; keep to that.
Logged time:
10,38
